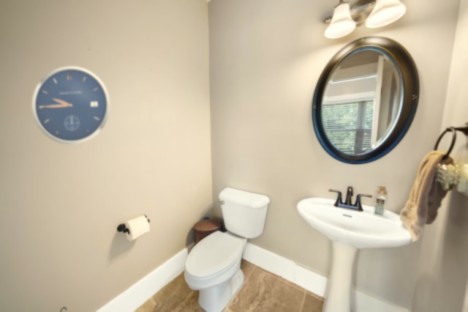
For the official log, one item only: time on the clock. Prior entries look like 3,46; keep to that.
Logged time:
9,45
